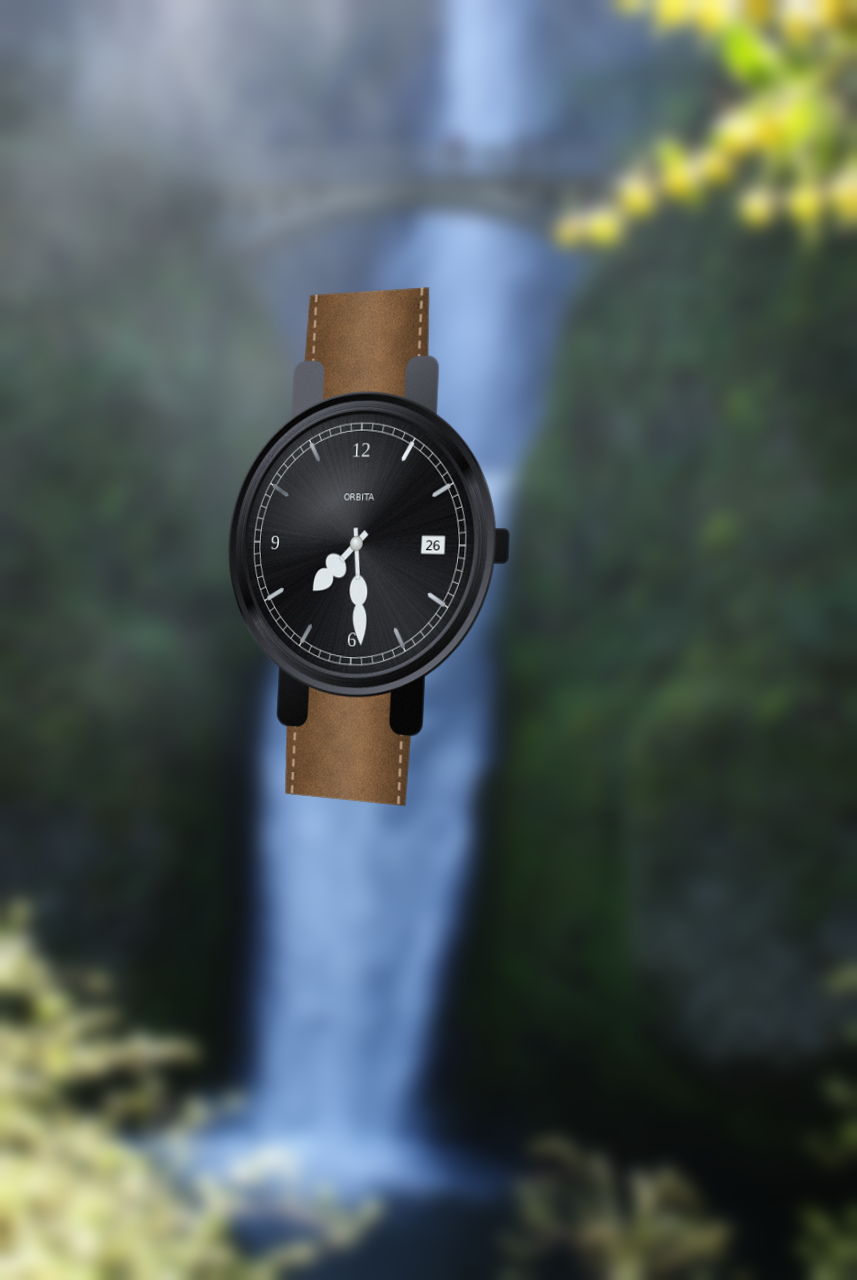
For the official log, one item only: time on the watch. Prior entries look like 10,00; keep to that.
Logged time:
7,29
